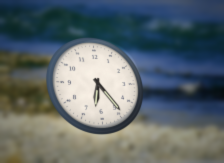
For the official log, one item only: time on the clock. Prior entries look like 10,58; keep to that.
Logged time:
6,24
